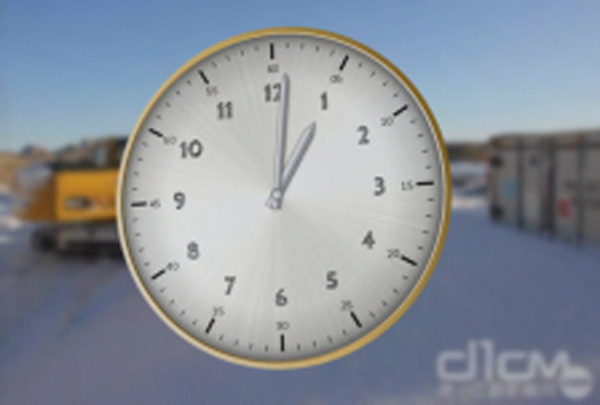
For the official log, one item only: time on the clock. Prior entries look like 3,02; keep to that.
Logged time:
1,01
